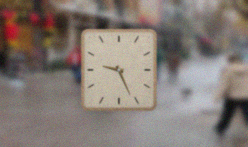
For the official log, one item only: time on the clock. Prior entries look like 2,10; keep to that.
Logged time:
9,26
